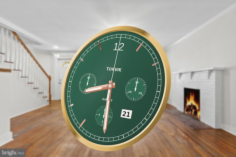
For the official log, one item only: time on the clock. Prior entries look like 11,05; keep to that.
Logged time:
8,29
